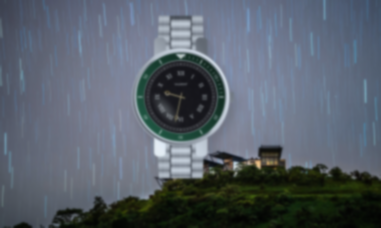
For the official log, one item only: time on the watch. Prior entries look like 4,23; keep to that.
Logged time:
9,32
